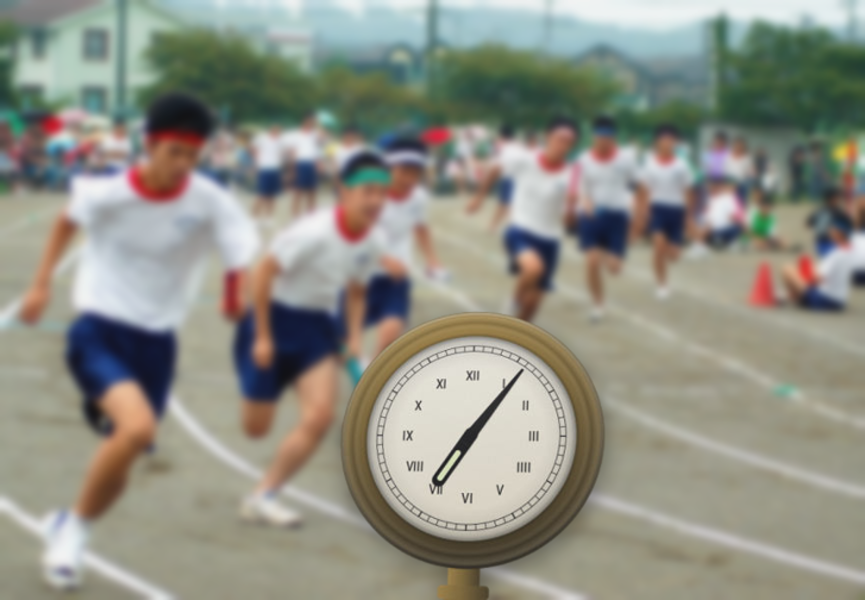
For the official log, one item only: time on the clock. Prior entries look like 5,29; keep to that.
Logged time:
7,06
